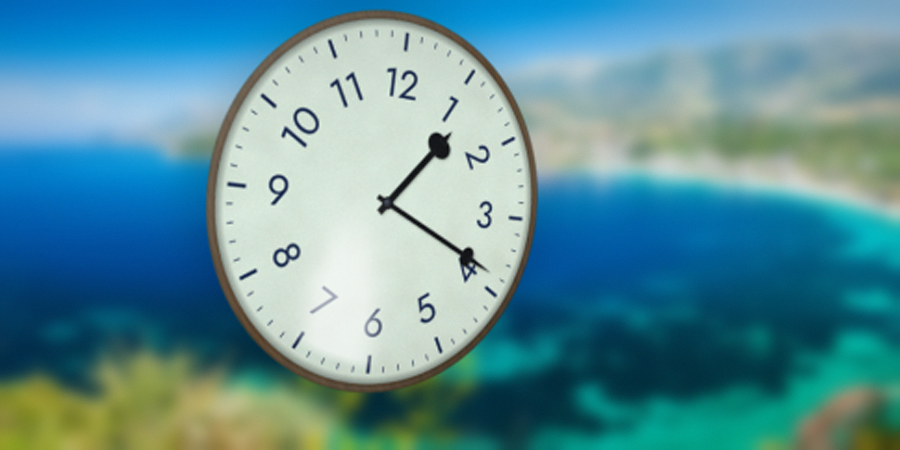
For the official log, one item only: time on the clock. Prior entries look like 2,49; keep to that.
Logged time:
1,19
